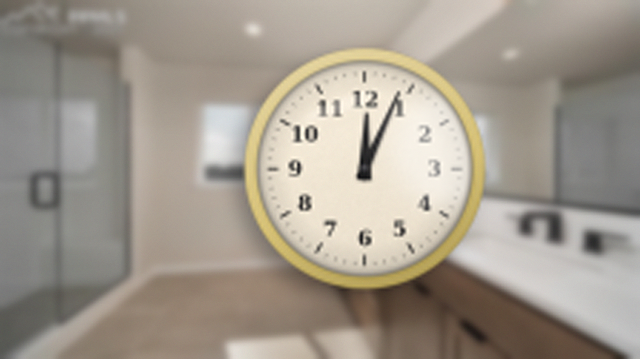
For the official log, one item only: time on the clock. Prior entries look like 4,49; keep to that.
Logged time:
12,04
